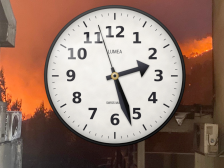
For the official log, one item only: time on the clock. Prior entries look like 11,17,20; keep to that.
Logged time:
2,26,57
